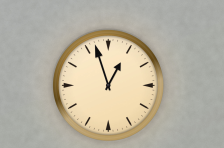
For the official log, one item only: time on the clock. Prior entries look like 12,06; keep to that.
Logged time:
12,57
